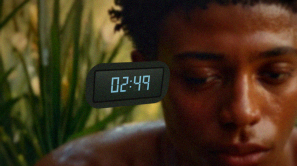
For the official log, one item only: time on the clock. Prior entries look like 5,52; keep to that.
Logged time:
2,49
